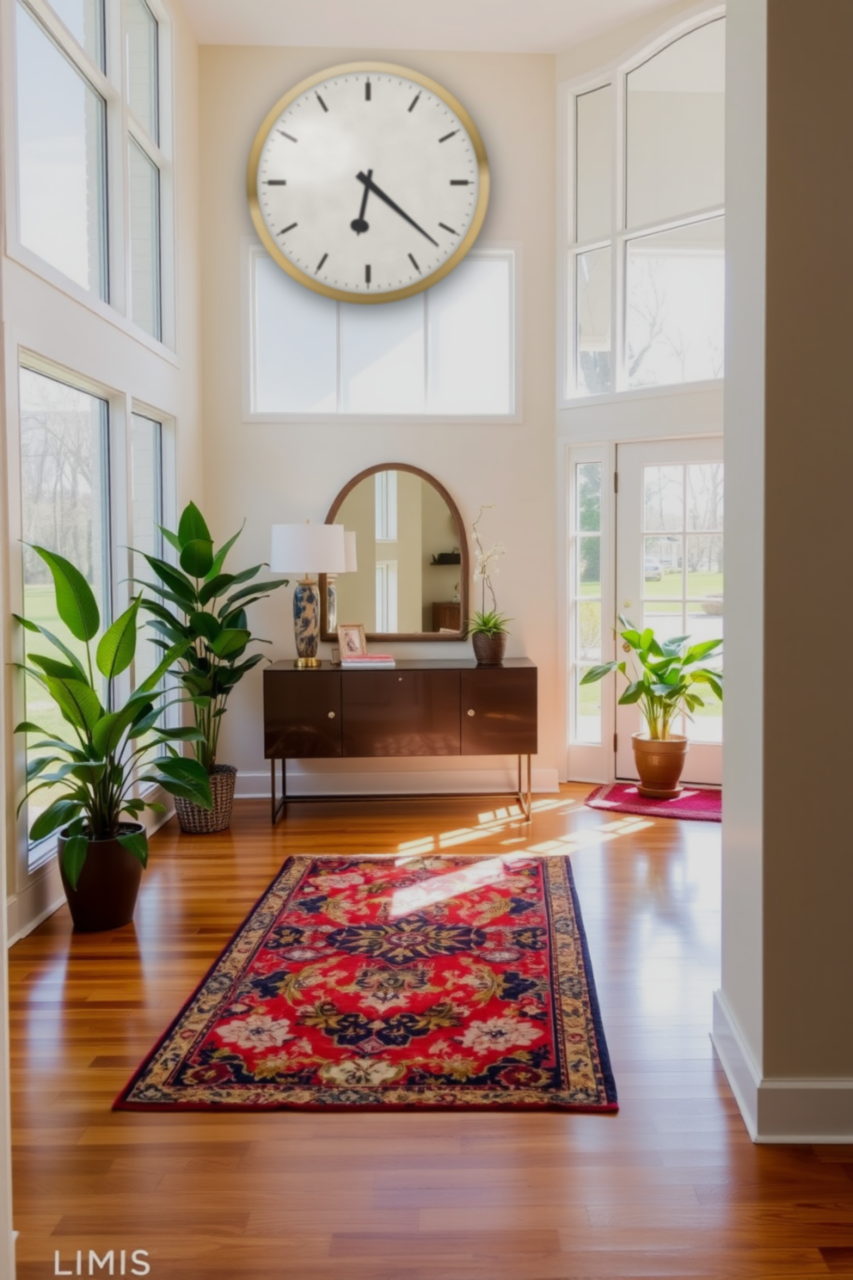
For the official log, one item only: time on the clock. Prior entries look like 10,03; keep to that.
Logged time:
6,22
